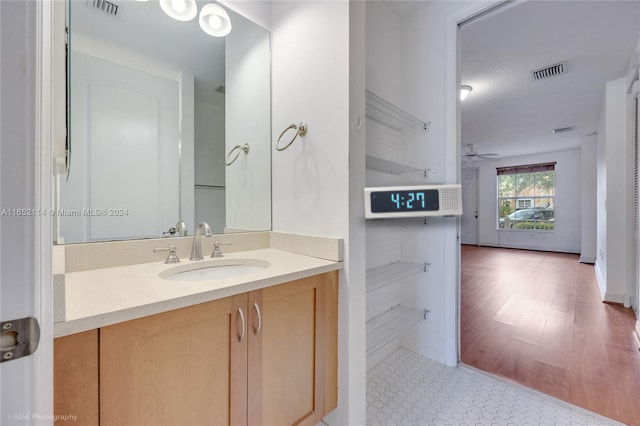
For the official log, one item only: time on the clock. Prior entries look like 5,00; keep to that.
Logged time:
4,27
